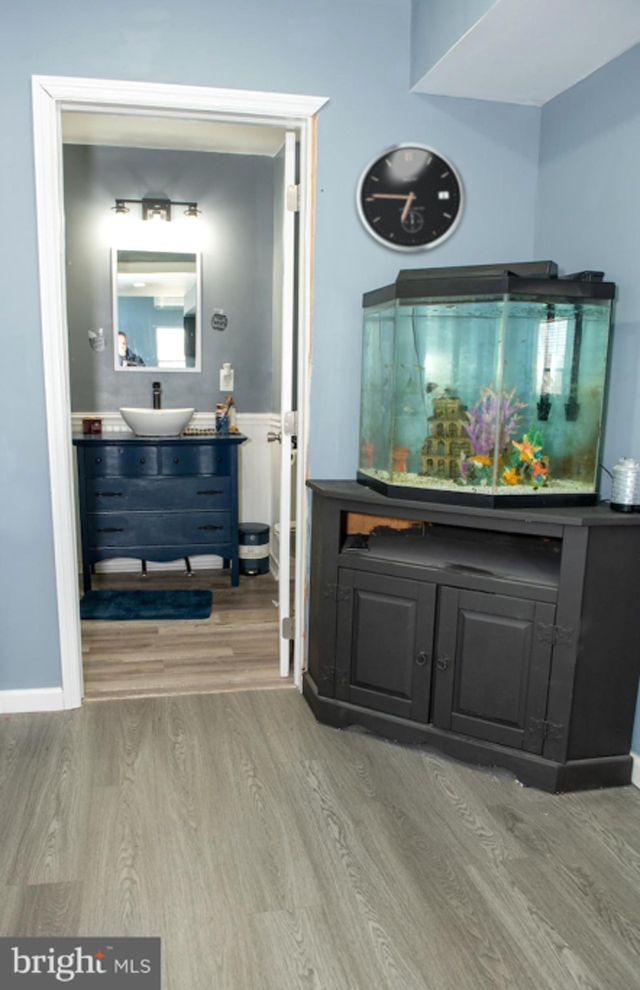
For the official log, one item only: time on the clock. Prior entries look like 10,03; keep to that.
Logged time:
6,46
